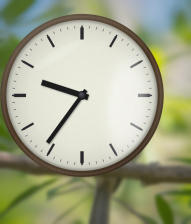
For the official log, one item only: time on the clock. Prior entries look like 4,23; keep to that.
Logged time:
9,36
